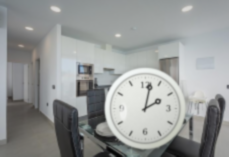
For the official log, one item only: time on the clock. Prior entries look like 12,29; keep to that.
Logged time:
2,02
